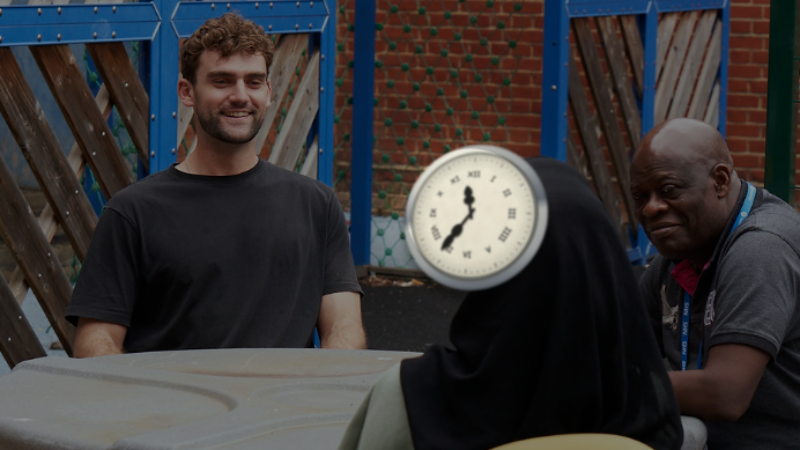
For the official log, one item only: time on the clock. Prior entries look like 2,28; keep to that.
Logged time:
11,36
